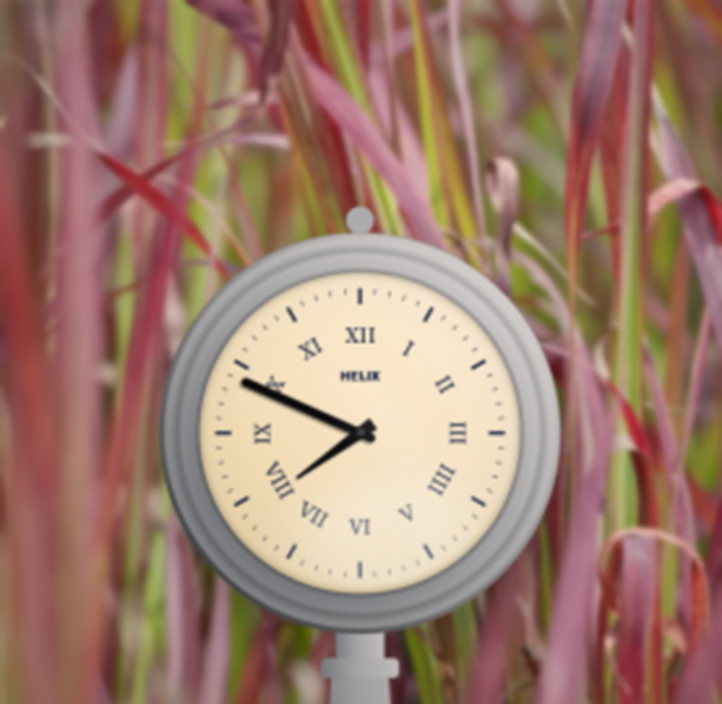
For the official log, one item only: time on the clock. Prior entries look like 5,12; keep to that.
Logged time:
7,49
